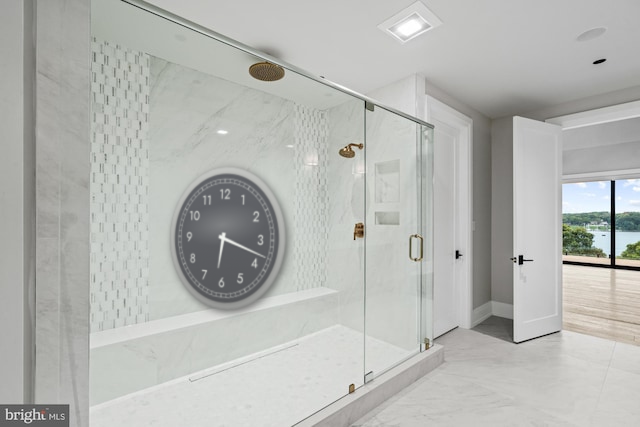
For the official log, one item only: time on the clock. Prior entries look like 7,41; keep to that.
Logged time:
6,18
